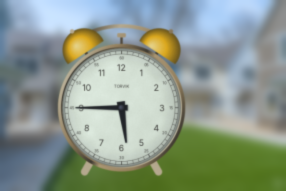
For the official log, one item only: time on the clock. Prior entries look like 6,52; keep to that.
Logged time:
5,45
